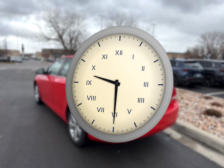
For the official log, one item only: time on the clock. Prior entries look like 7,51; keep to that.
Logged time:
9,30
